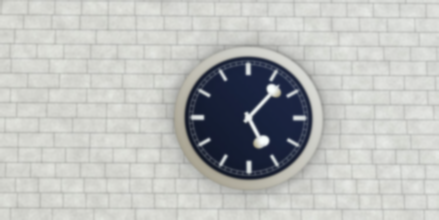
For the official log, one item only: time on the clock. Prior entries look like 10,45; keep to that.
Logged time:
5,07
